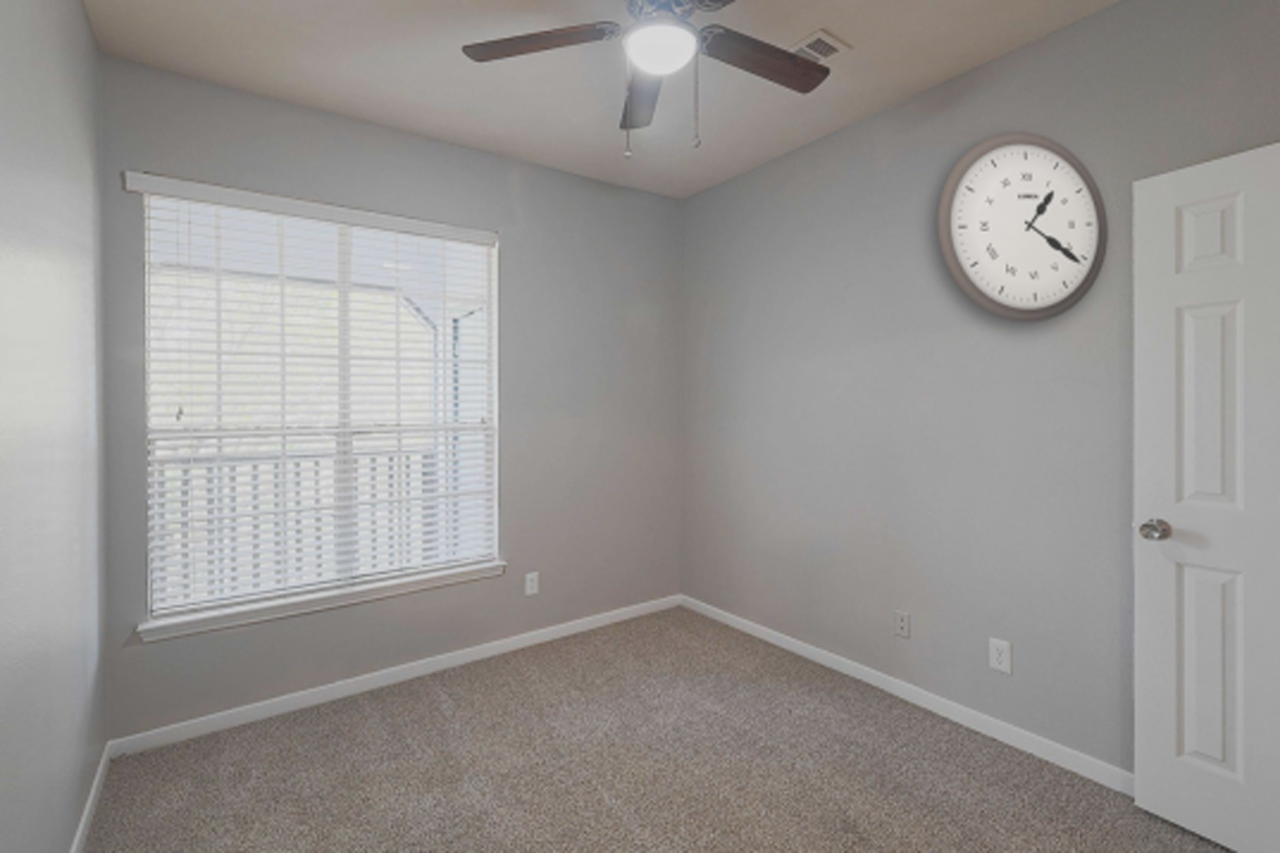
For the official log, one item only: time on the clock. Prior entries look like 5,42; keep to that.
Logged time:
1,21
